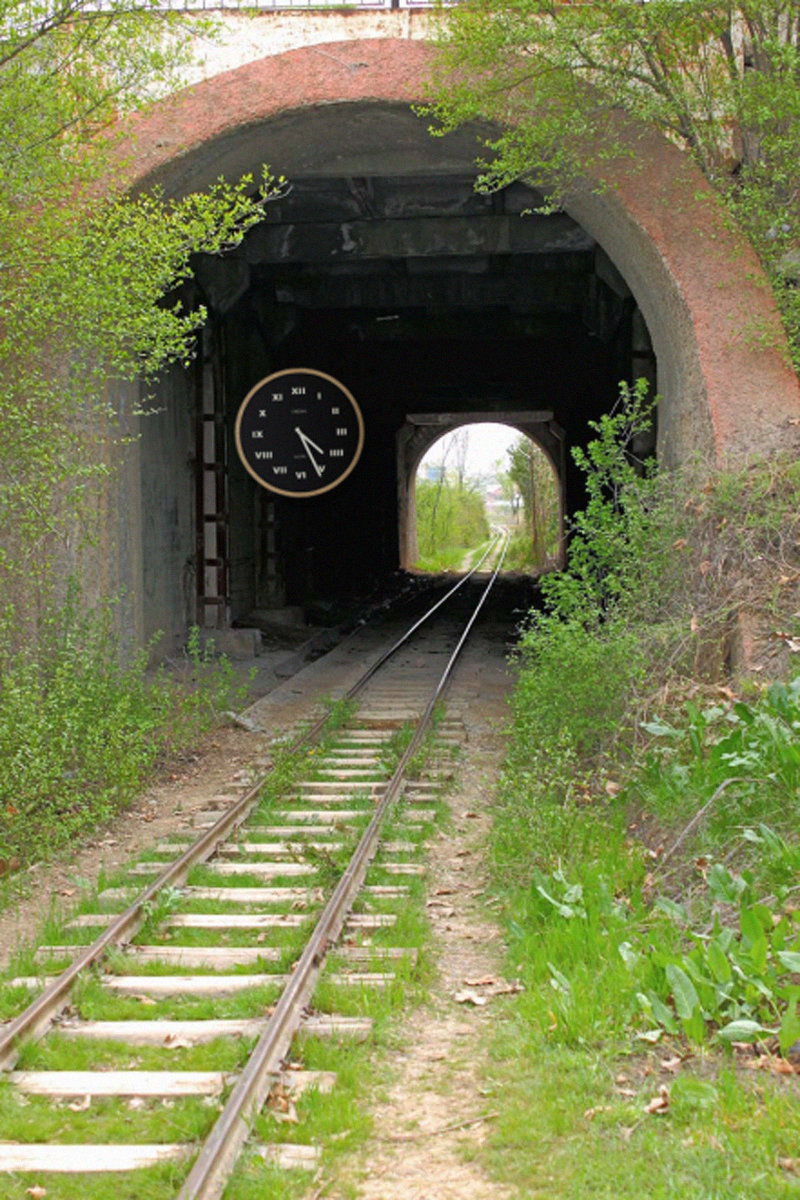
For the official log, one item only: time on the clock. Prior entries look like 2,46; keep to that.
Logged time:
4,26
